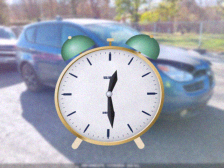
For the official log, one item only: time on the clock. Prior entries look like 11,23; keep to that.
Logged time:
12,29
